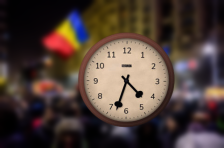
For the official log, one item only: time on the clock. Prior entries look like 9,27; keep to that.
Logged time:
4,33
